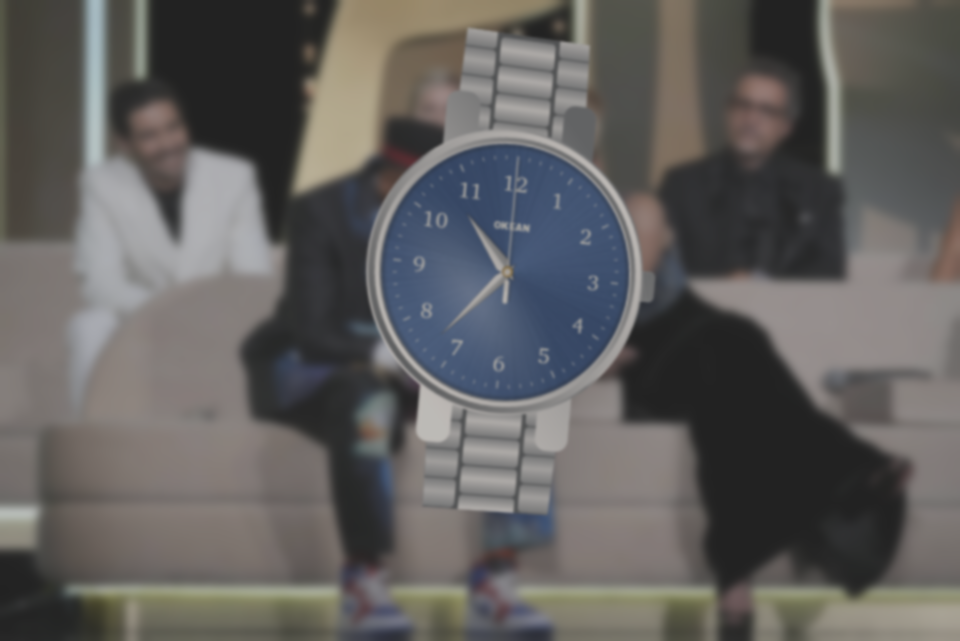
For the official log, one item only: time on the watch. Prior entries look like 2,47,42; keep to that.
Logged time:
10,37,00
